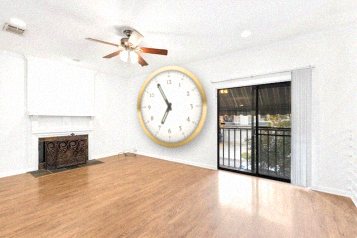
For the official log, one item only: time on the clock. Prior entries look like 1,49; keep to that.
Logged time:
6,55
